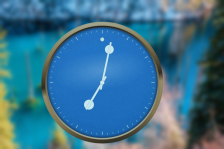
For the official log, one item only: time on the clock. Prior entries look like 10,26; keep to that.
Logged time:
7,02
